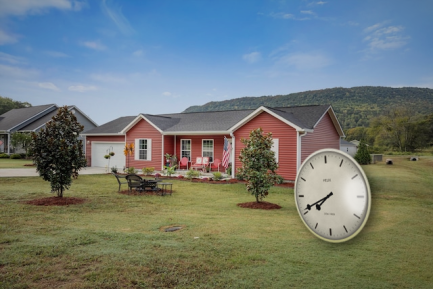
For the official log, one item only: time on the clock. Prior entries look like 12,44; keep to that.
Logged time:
7,41
